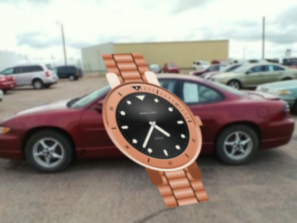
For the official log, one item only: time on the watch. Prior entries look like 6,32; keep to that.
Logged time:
4,37
